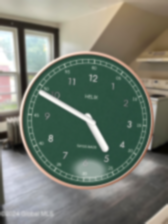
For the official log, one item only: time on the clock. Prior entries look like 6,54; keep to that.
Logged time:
4,49
